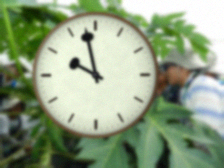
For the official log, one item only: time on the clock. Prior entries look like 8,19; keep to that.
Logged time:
9,58
